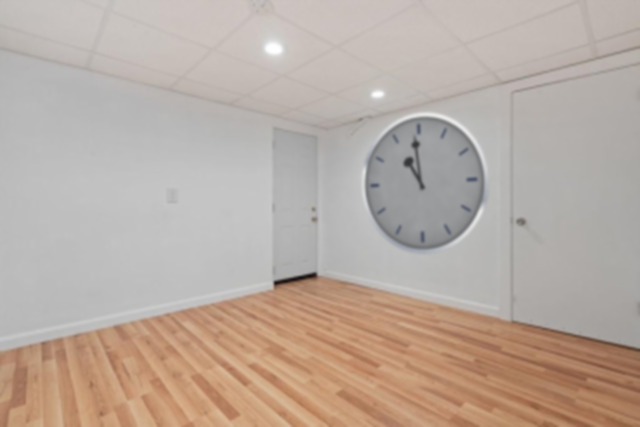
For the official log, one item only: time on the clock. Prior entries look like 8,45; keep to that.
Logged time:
10,59
